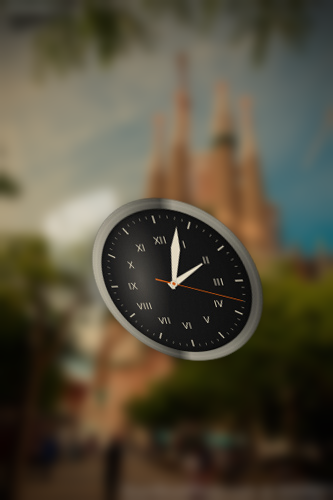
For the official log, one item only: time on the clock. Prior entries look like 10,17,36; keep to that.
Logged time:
2,03,18
